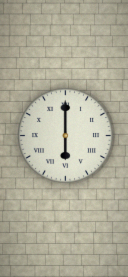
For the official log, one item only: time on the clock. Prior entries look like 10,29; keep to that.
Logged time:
6,00
